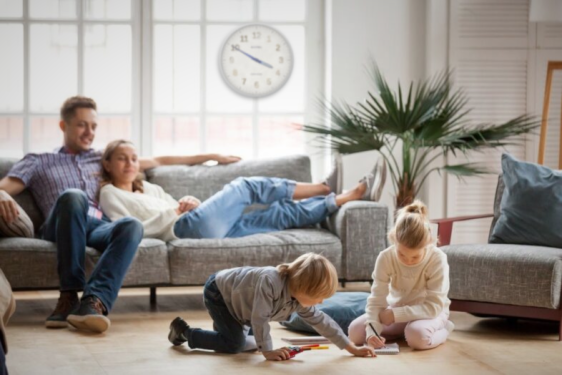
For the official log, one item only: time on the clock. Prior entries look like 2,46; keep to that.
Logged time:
3,50
